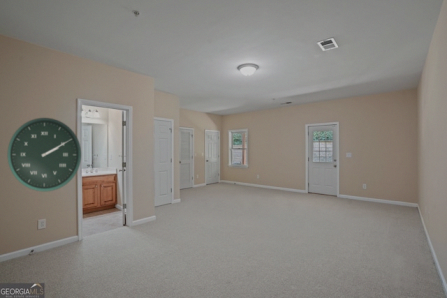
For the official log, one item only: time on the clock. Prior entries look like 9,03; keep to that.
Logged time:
2,10
